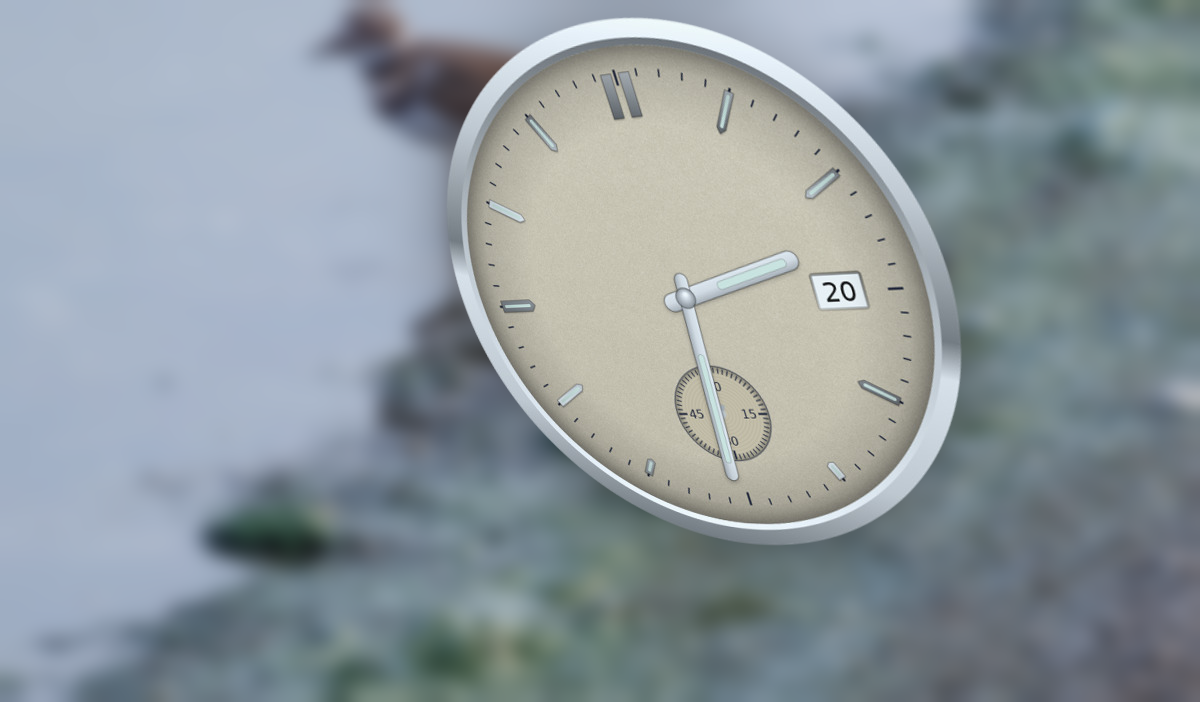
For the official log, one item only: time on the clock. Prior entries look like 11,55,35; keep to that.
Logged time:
2,30,33
